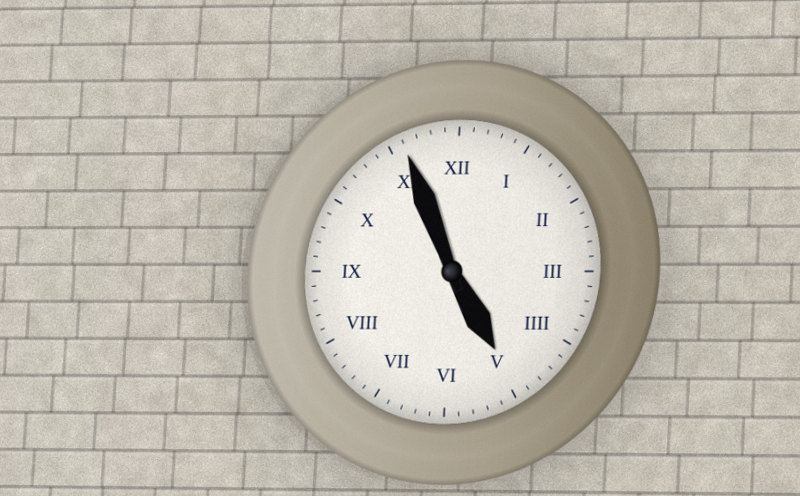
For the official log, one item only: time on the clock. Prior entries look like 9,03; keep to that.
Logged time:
4,56
